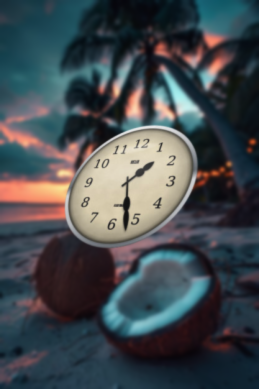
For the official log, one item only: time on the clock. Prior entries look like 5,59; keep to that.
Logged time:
1,27
